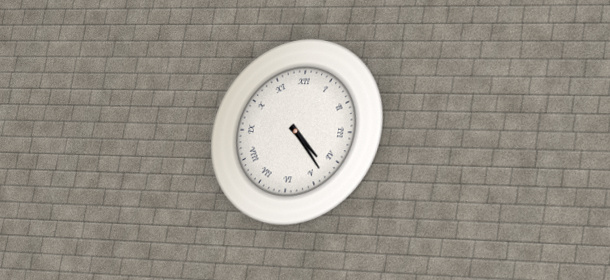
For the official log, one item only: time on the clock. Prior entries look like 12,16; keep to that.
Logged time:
4,23
